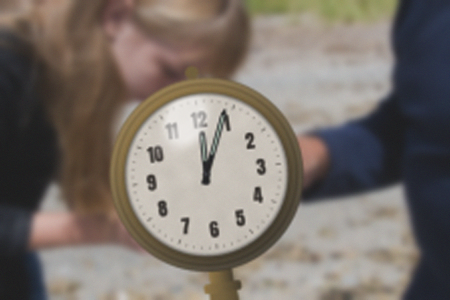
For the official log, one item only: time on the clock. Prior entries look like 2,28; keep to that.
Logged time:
12,04
